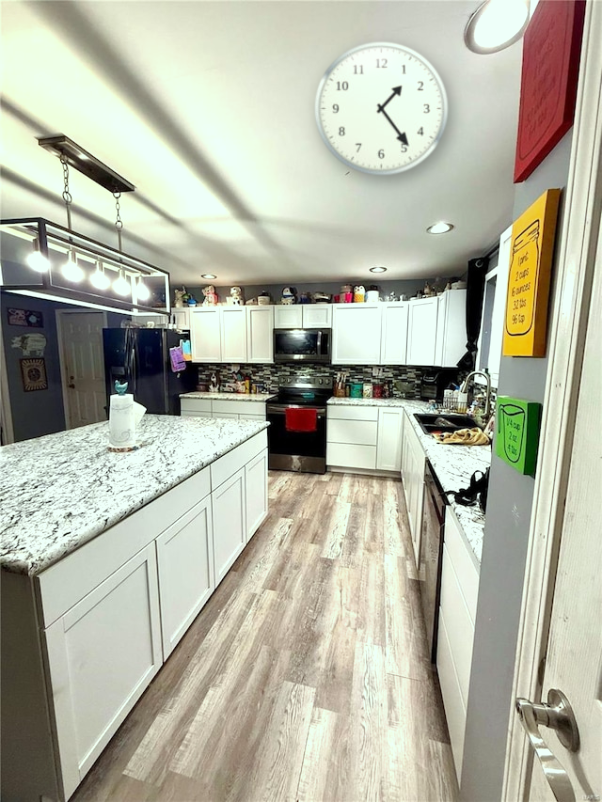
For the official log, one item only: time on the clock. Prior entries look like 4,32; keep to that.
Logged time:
1,24
